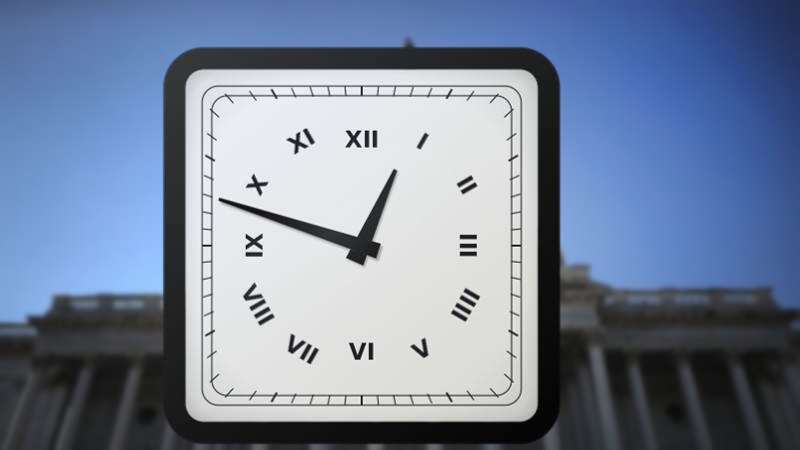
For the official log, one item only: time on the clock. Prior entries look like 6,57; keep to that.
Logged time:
12,48
